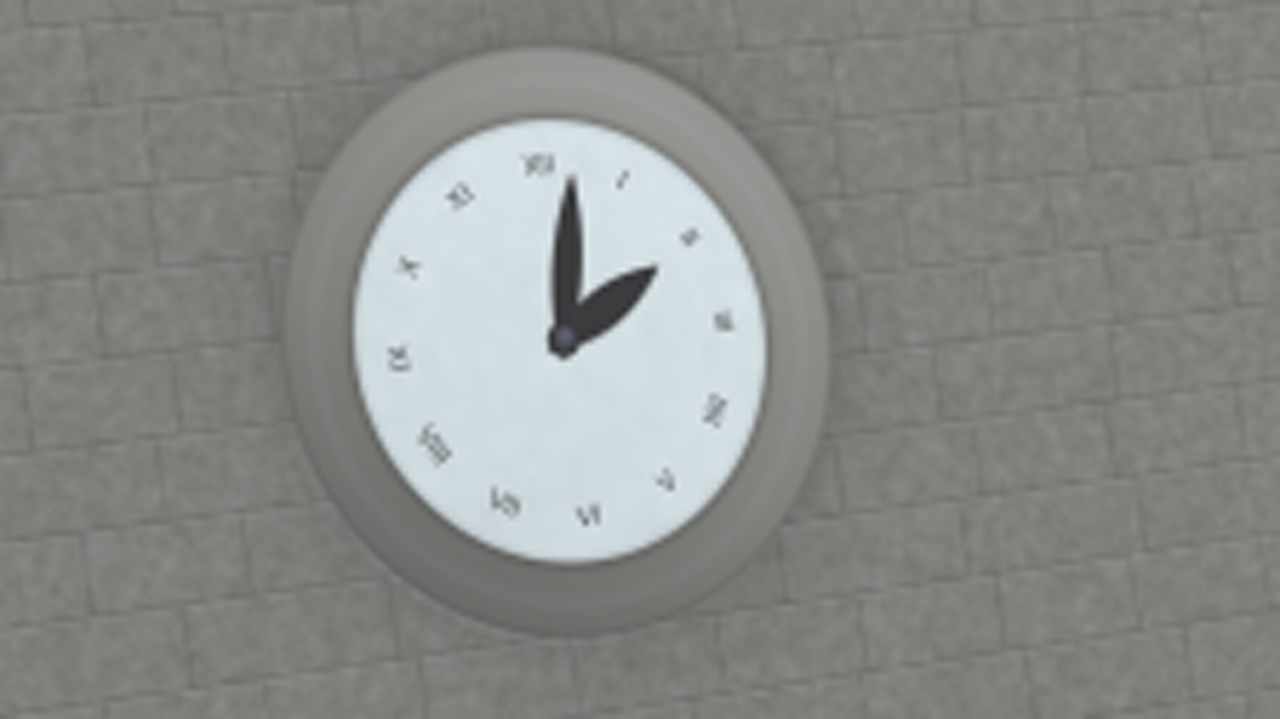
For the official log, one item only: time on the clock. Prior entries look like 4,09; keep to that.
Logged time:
2,02
